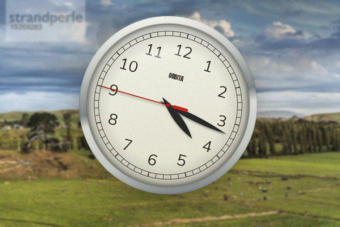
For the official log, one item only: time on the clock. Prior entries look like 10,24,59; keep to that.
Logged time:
4,16,45
